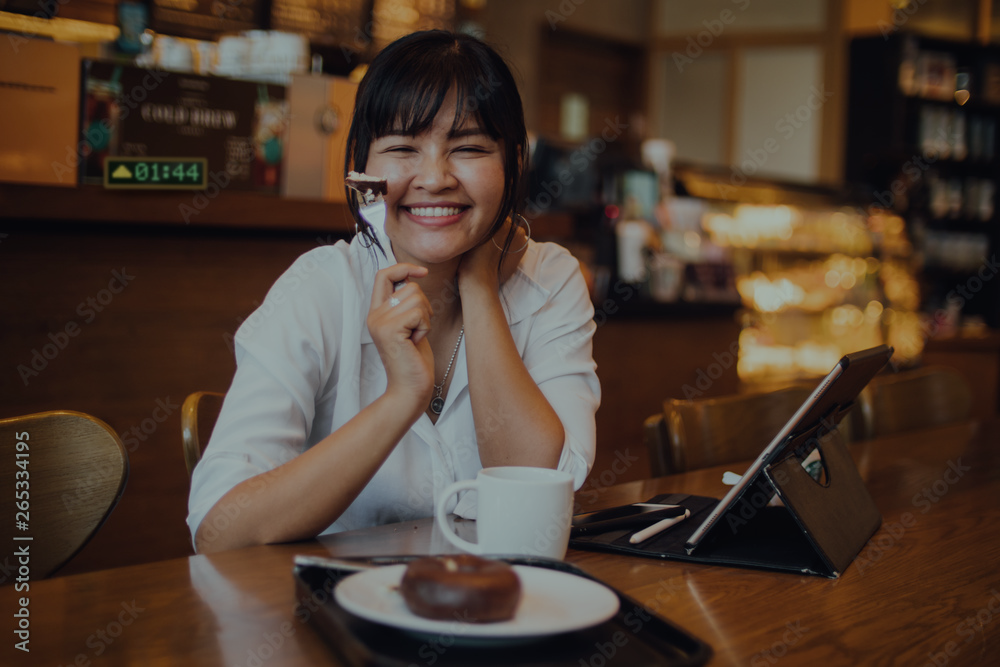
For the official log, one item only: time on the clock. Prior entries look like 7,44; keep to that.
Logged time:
1,44
